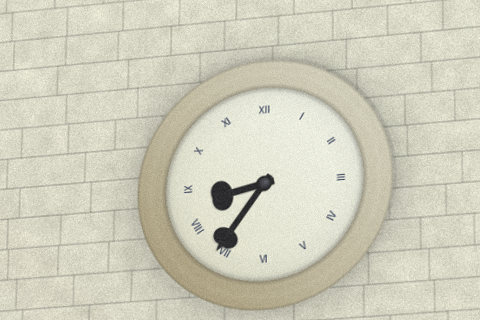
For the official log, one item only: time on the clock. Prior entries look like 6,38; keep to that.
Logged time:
8,36
